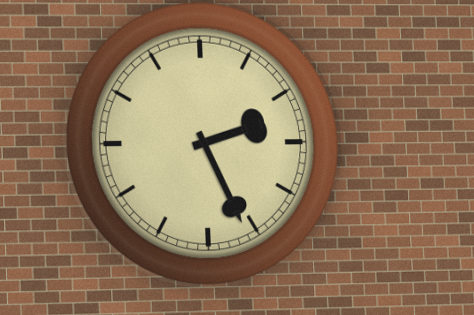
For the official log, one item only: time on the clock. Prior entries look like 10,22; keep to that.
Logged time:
2,26
